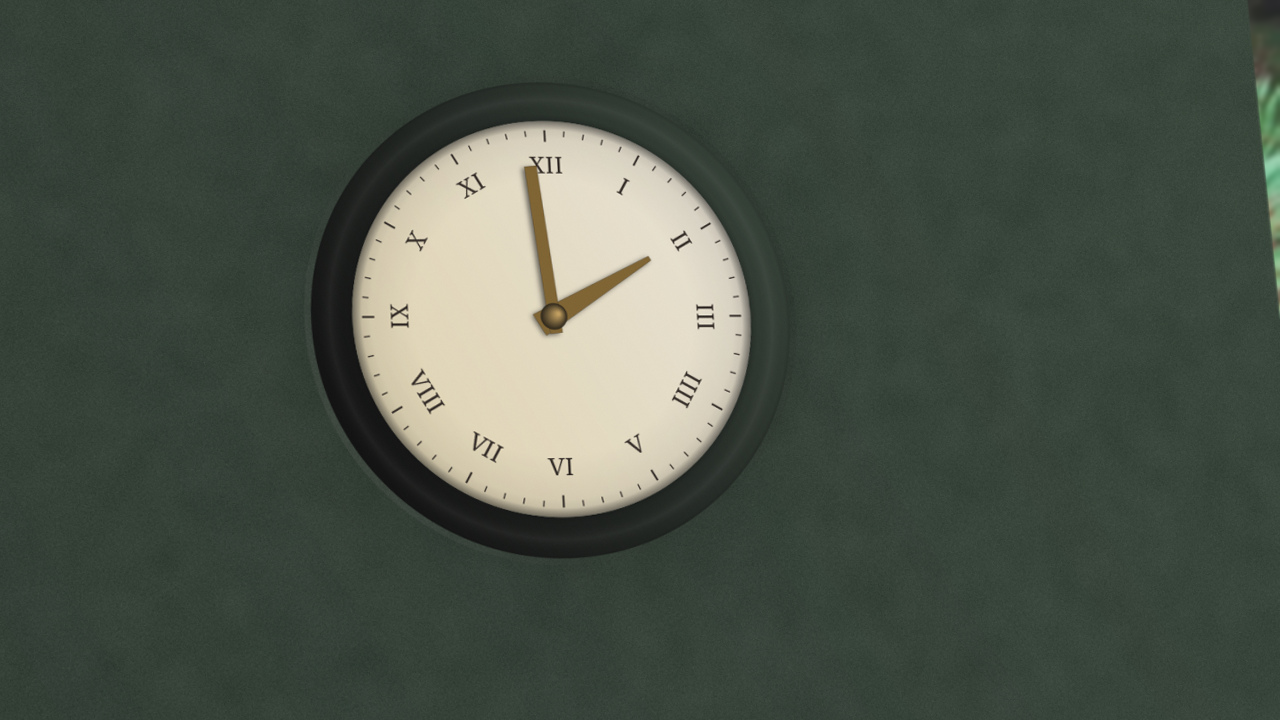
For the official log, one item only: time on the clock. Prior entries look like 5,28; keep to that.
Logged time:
1,59
